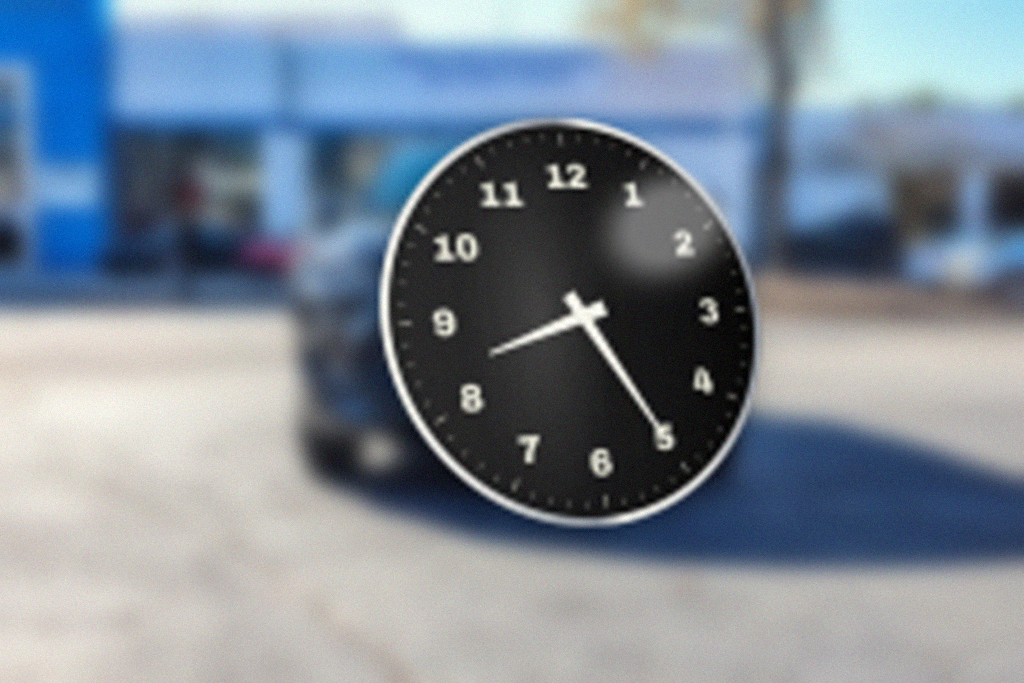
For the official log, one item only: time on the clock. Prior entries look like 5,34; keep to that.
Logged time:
8,25
